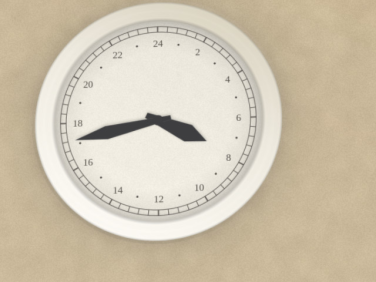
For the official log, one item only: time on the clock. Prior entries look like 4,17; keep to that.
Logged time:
7,43
